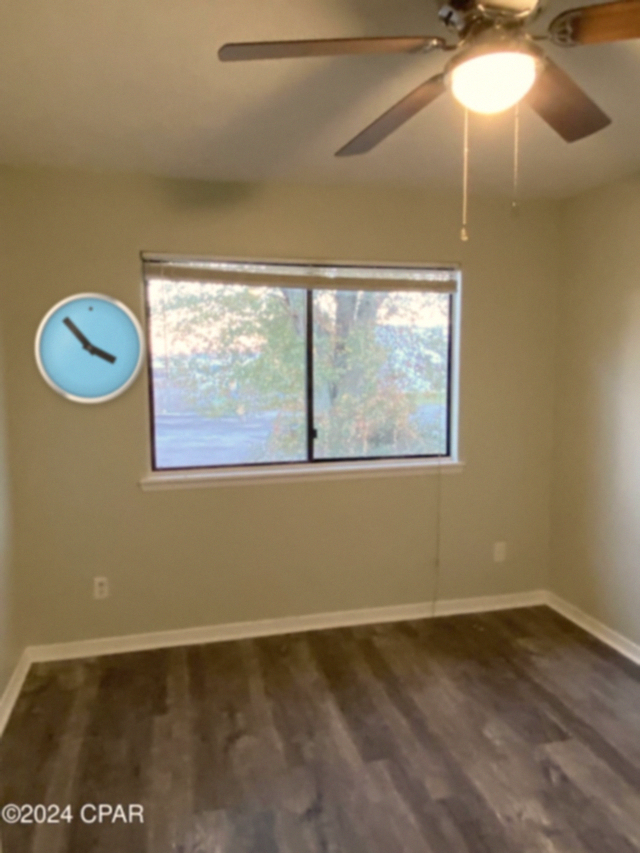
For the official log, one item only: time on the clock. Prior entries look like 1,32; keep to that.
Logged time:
3,53
